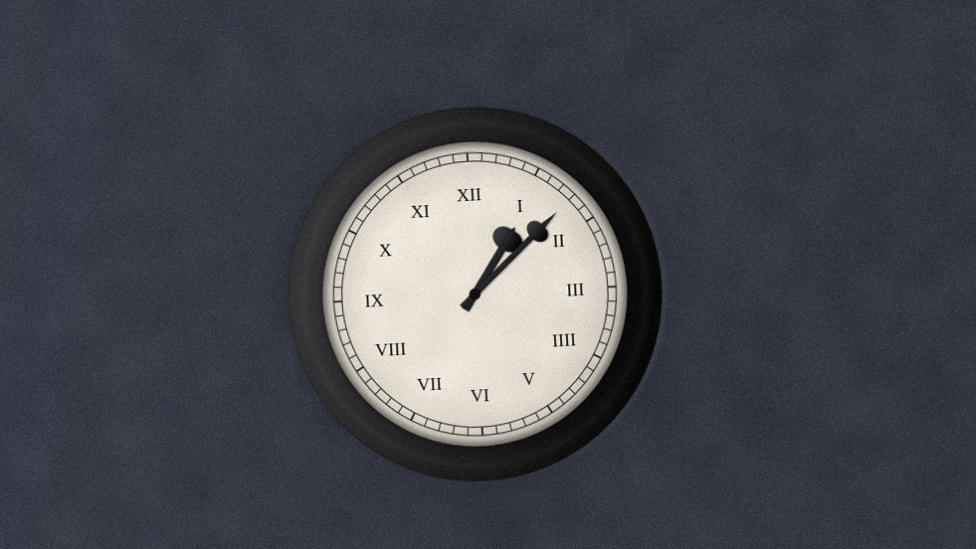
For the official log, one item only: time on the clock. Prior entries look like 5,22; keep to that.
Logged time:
1,08
